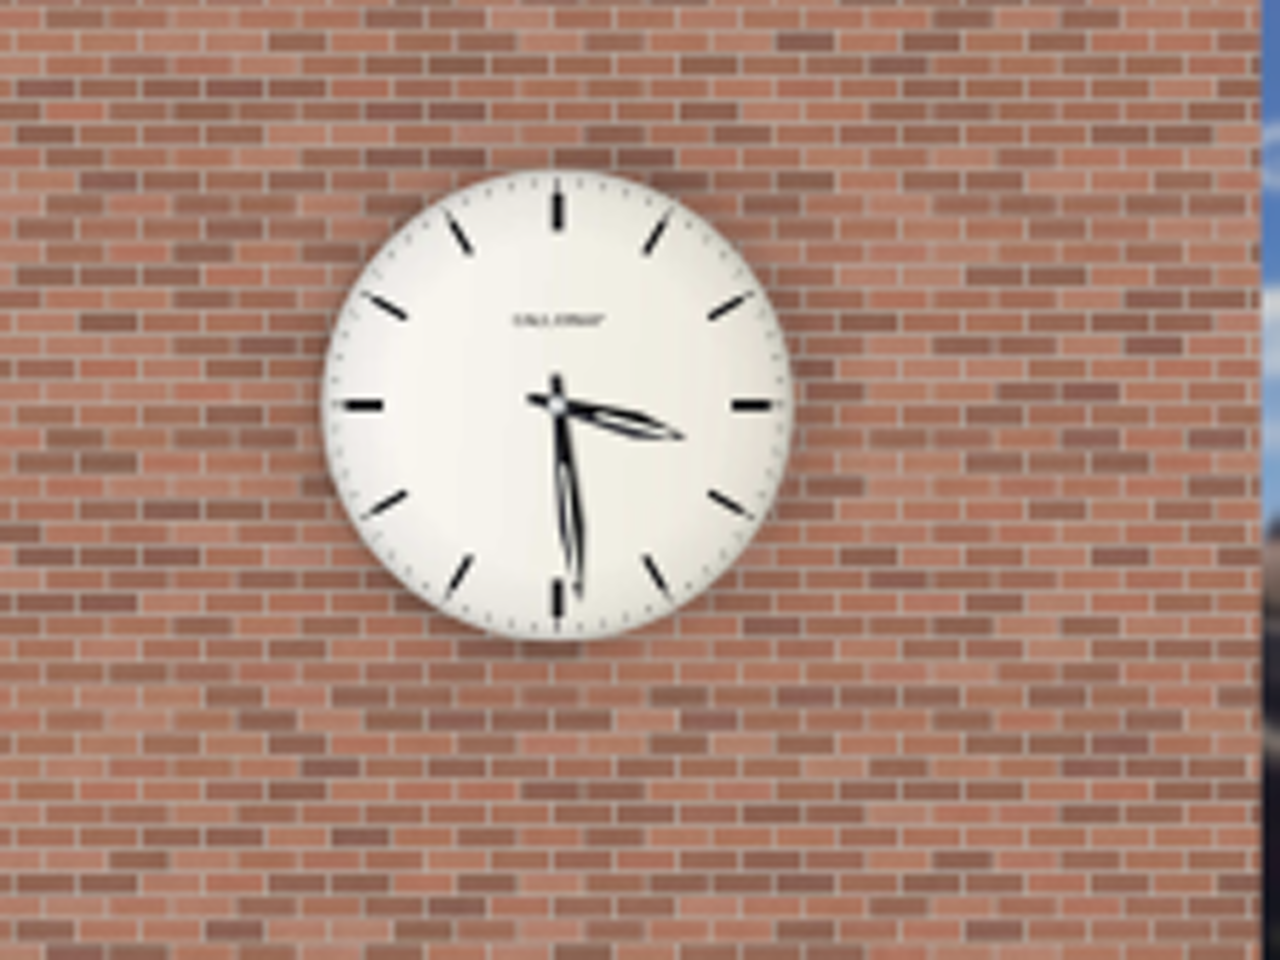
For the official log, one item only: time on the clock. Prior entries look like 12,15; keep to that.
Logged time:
3,29
